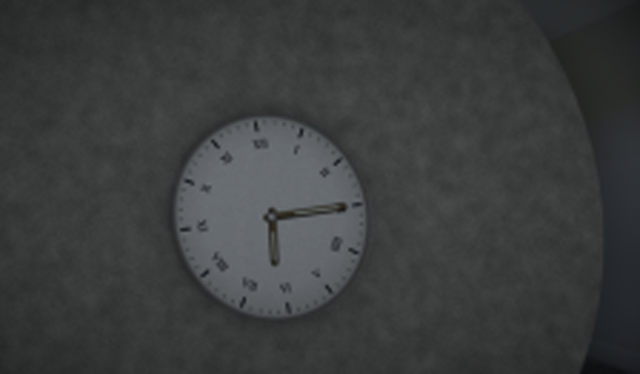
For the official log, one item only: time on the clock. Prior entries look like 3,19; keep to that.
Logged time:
6,15
